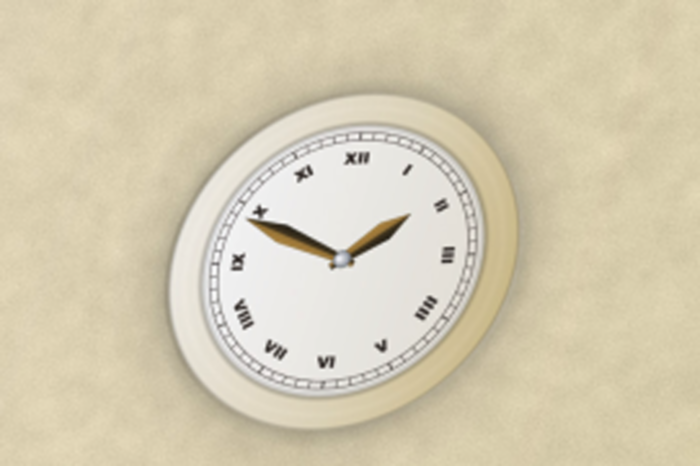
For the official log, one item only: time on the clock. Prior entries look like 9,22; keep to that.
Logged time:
1,49
